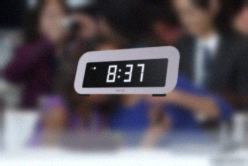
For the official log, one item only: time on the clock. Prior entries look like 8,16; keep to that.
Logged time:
8,37
